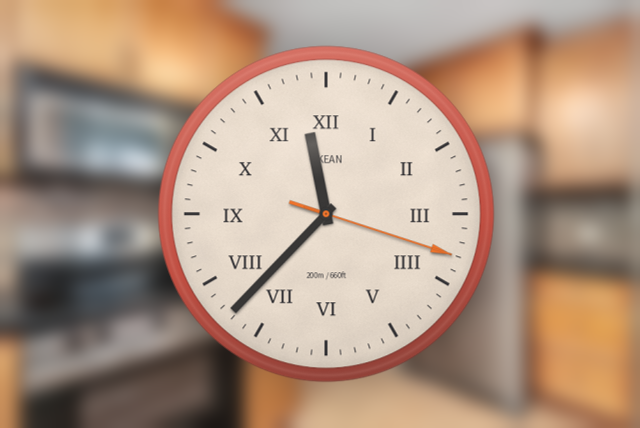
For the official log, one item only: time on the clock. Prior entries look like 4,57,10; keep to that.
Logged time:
11,37,18
